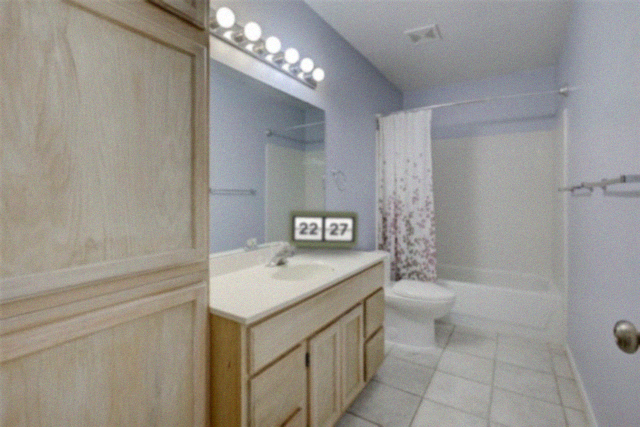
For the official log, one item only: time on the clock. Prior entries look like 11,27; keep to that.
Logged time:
22,27
